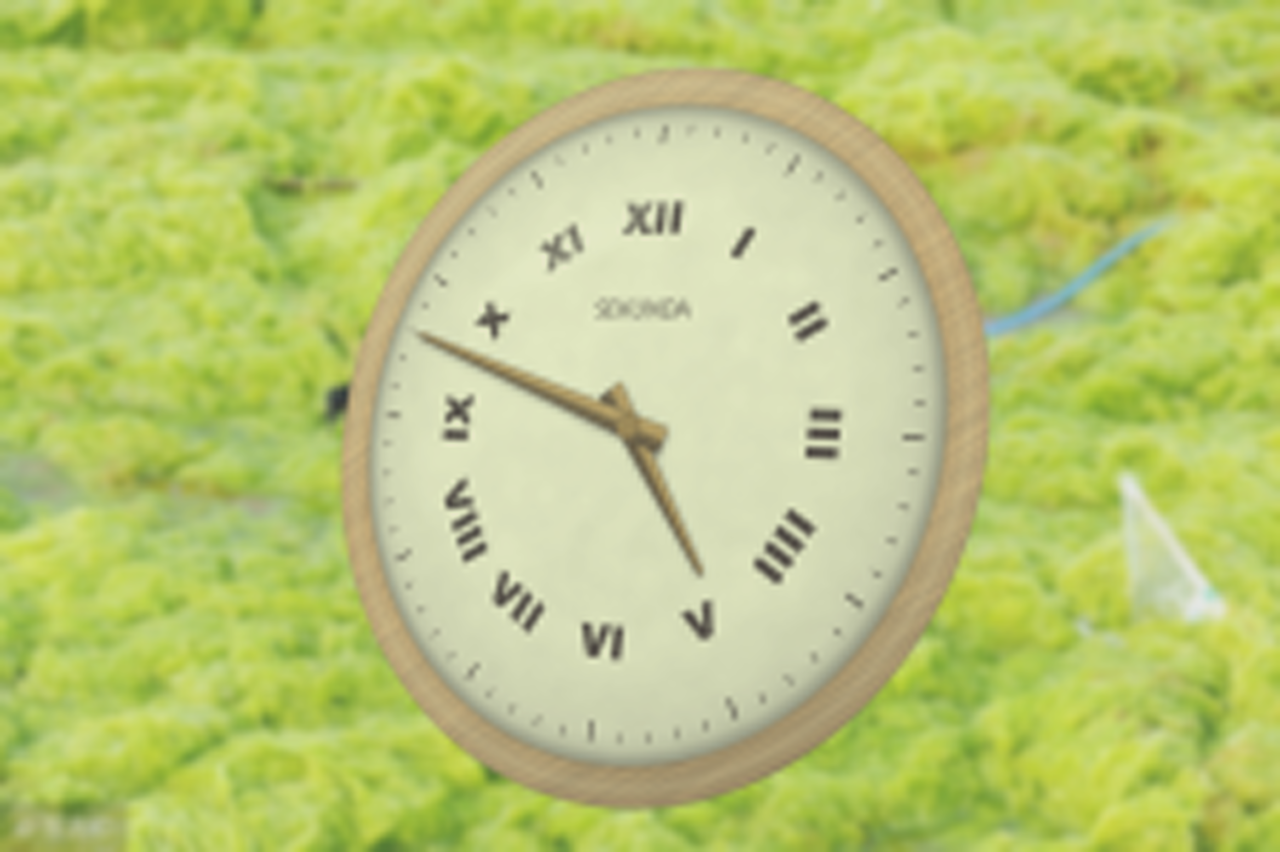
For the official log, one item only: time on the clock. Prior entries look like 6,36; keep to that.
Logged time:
4,48
